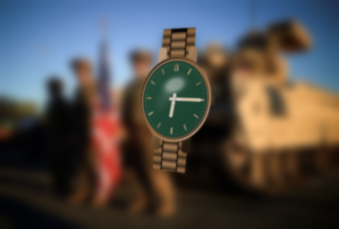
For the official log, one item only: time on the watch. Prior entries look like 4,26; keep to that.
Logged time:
6,15
